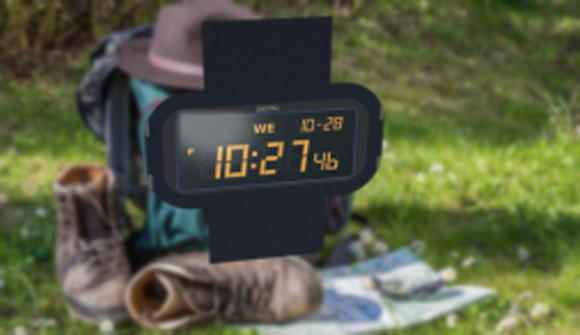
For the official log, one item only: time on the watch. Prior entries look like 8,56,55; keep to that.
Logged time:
10,27,46
